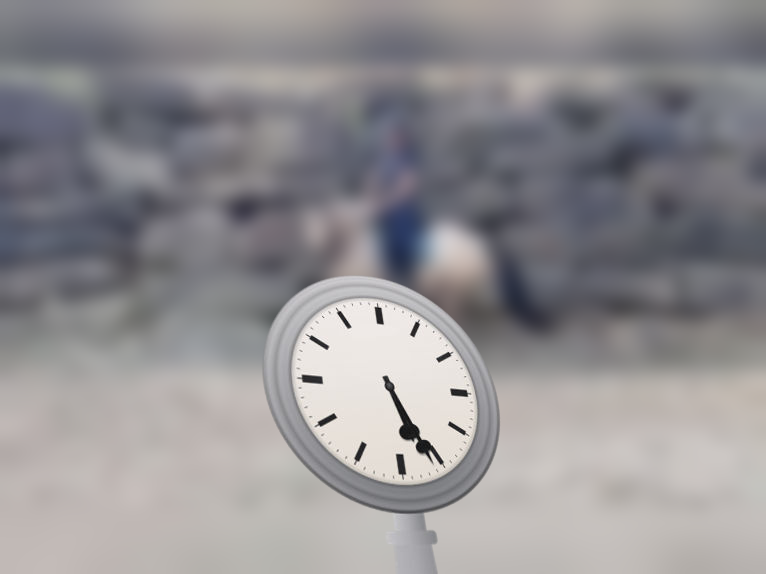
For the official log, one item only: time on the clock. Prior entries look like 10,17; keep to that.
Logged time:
5,26
